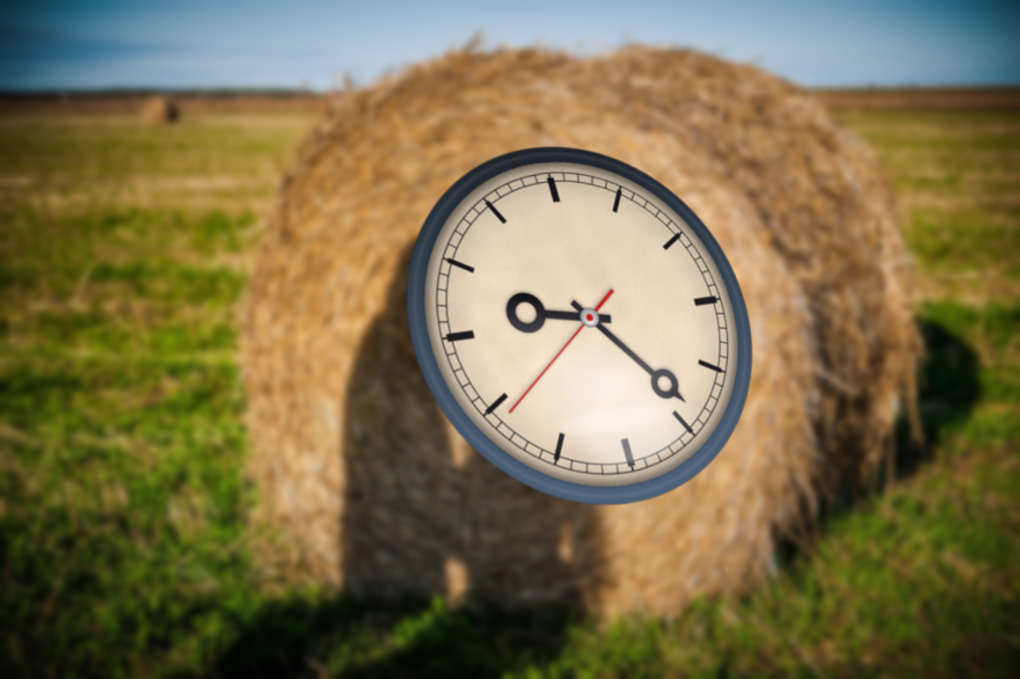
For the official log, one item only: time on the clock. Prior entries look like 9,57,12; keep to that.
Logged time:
9,23,39
